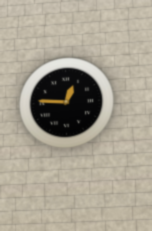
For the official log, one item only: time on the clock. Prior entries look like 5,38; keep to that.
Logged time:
12,46
